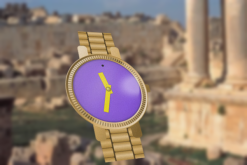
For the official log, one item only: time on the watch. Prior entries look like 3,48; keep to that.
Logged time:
11,33
